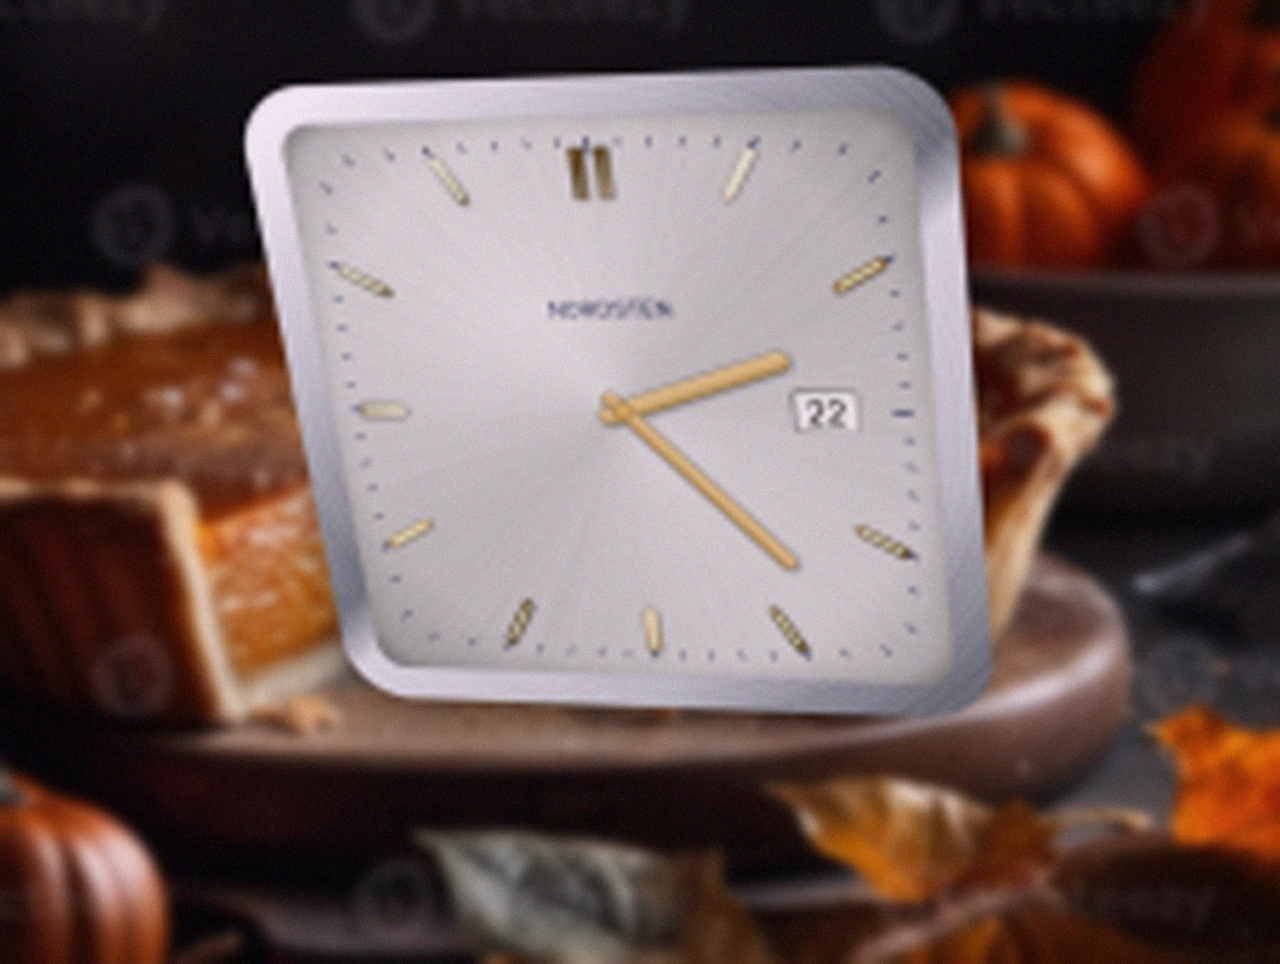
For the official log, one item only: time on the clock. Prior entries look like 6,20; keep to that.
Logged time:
2,23
